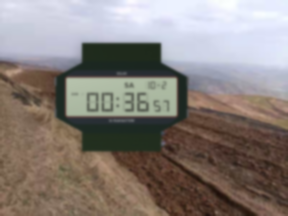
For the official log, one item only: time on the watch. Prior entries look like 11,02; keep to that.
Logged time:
0,36
